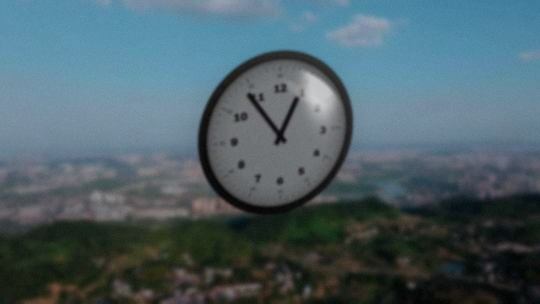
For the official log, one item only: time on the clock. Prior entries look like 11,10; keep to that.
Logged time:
12,54
